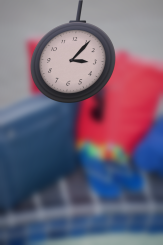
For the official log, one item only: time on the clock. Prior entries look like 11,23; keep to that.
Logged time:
3,06
